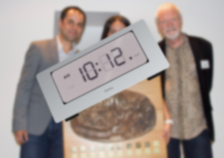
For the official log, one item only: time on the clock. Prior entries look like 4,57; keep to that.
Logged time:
10,12
